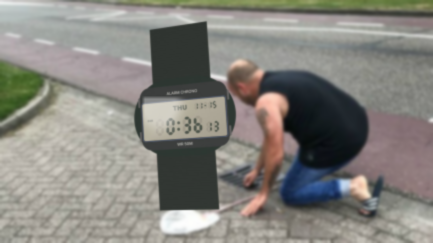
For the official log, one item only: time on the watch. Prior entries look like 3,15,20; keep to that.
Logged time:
0,36,13
